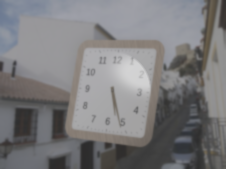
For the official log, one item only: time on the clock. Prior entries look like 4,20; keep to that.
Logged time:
5,26
